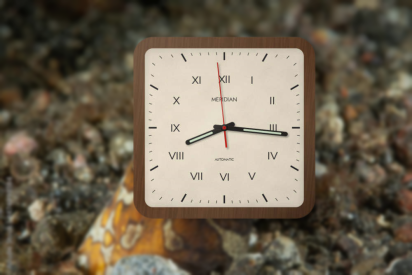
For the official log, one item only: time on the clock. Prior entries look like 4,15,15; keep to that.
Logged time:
8,15,59
